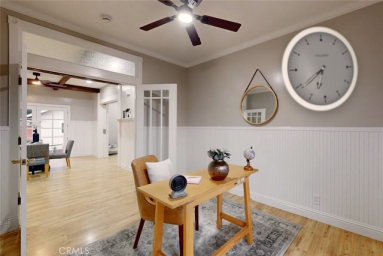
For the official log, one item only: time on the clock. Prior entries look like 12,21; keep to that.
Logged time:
6,39
